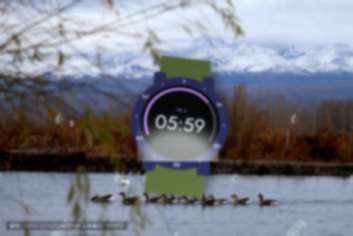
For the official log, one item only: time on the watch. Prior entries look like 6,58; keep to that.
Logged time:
5,59
